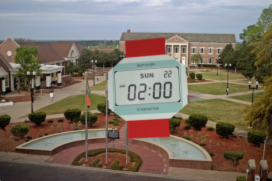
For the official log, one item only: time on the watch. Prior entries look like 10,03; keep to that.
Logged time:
2,00
